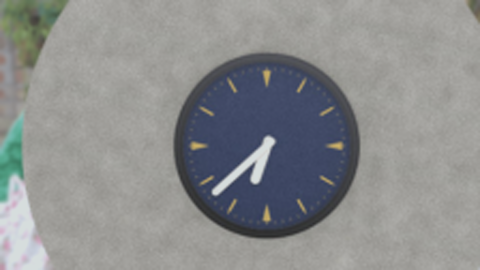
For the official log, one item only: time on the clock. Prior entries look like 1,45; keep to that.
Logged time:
6,38
